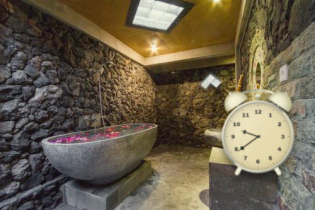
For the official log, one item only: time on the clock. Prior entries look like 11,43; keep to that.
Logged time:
9,39
